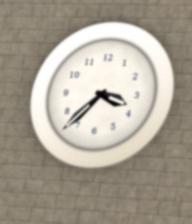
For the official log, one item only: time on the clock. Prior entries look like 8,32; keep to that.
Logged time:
3,37
